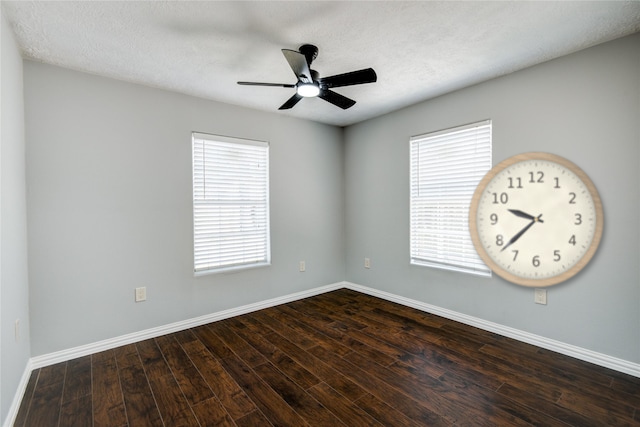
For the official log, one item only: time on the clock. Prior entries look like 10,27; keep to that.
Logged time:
9,38
